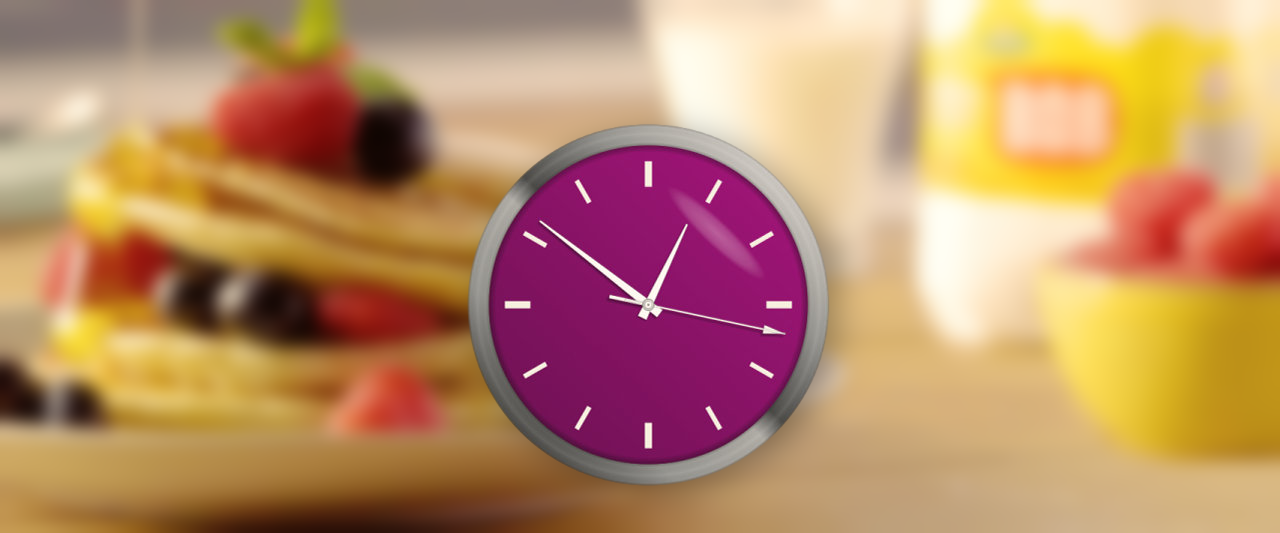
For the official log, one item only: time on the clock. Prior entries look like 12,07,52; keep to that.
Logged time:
12,51,17
